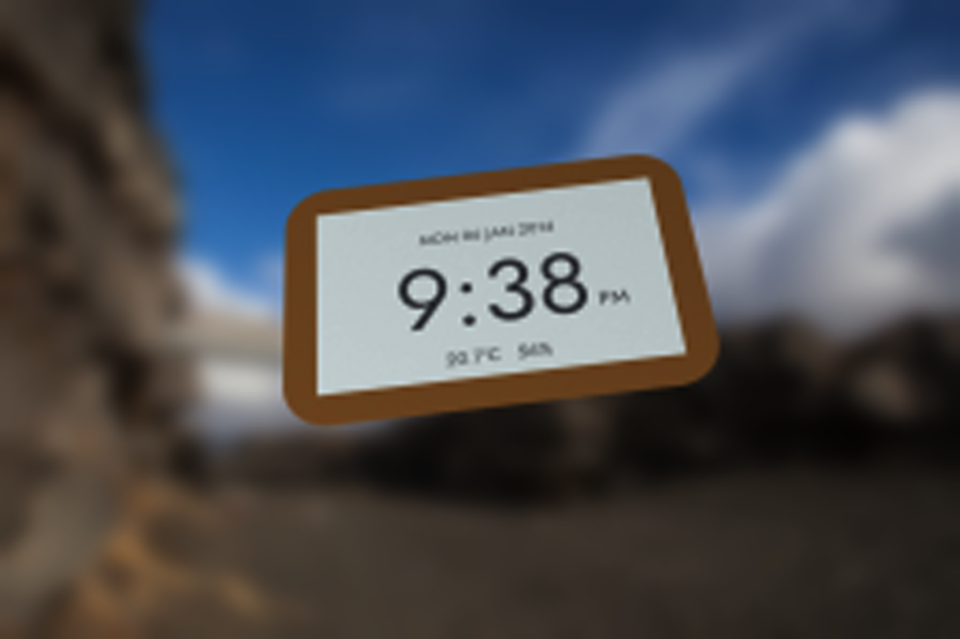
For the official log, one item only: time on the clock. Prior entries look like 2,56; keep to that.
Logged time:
9,38
